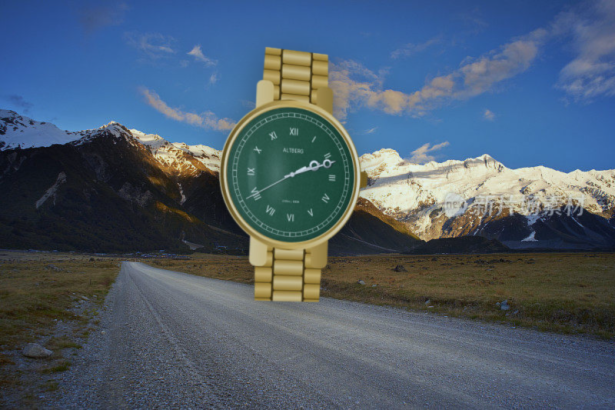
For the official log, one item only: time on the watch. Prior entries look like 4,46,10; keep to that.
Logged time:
2,11,40
